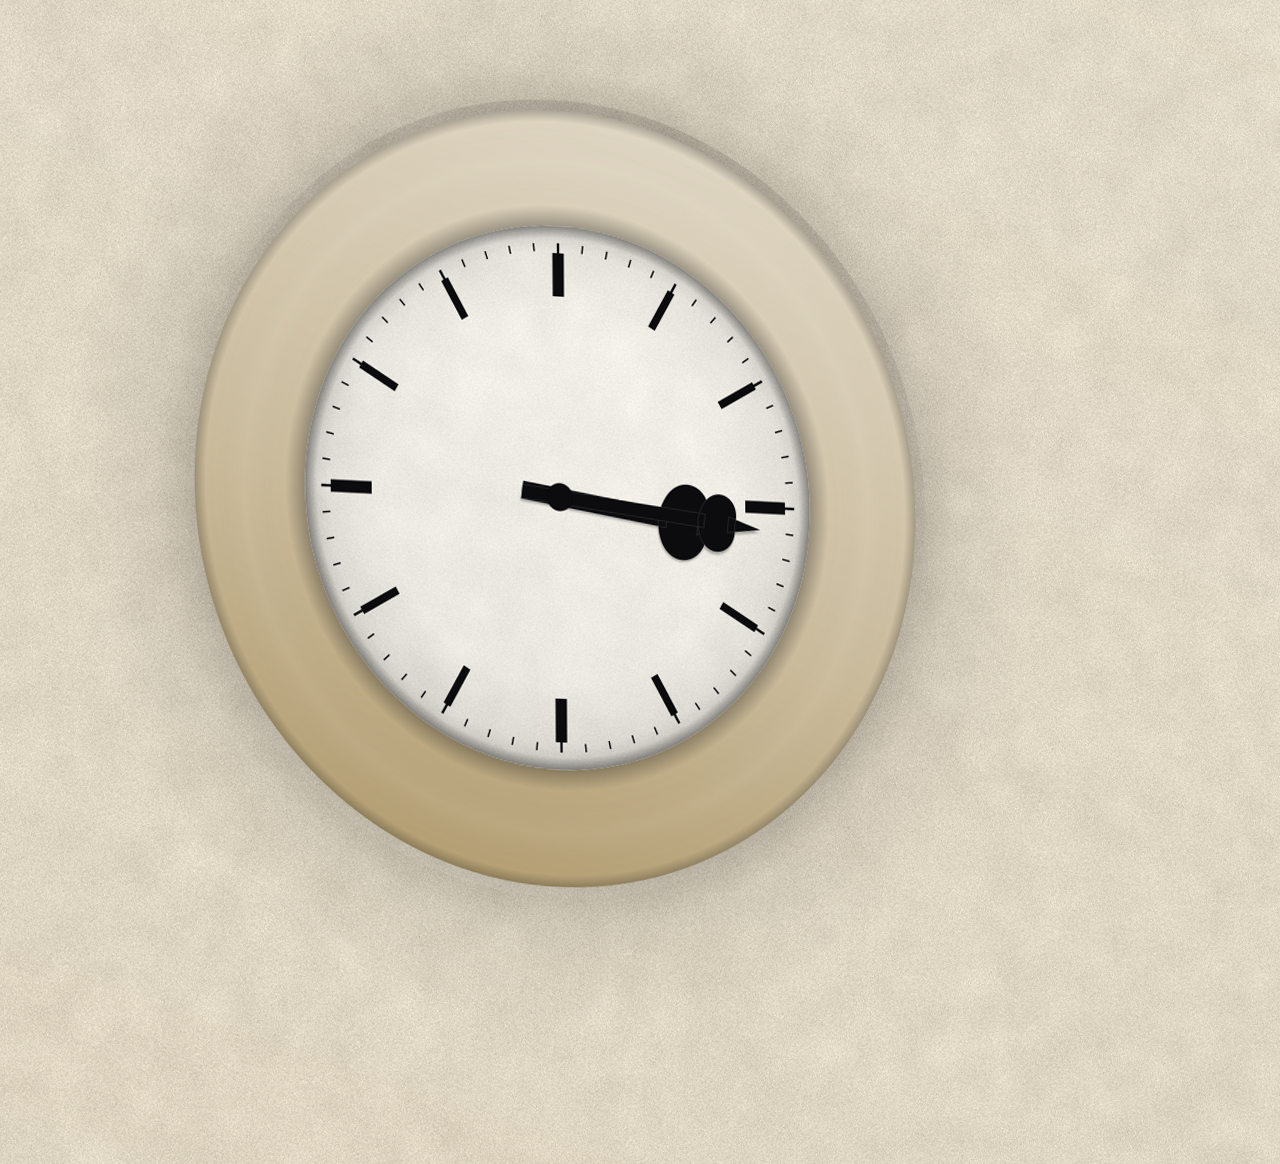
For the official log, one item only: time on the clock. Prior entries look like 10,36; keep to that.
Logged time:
3,16
